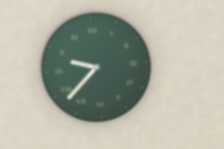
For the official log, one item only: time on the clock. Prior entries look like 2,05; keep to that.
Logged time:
9,38
